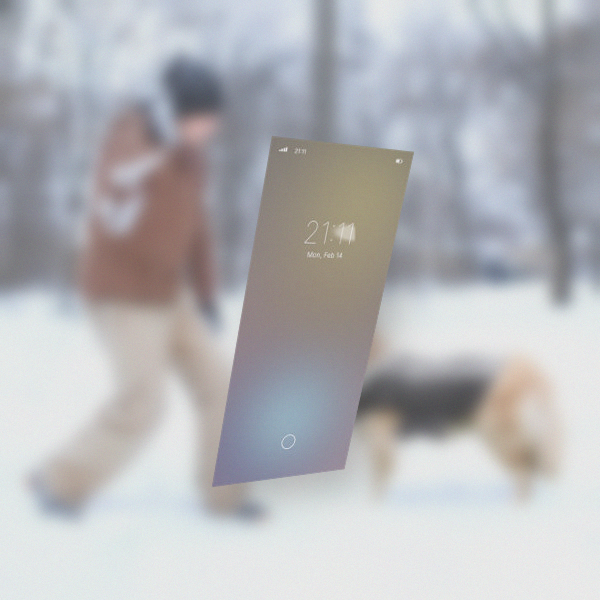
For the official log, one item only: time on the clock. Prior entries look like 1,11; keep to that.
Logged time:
21,11
